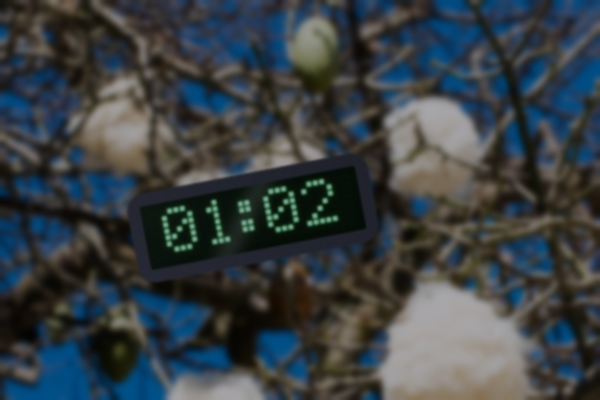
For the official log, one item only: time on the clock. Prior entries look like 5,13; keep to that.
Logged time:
1,02
